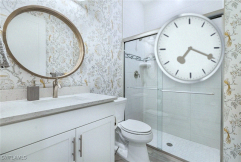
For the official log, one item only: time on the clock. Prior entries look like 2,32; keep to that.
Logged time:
7,19
